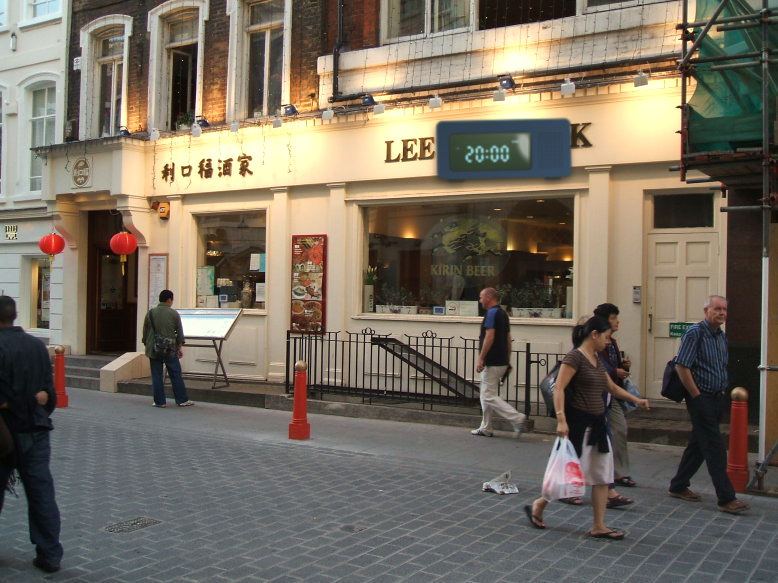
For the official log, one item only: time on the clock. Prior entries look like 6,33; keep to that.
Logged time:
20,00
